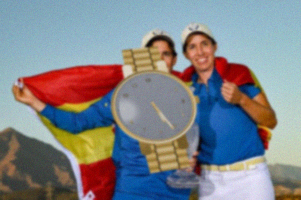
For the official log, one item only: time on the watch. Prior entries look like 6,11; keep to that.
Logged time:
5,26
